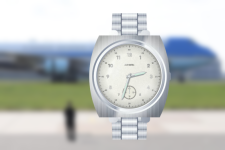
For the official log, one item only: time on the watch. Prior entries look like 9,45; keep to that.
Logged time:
2,33
